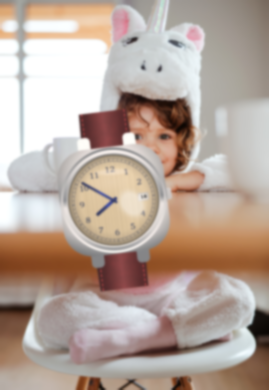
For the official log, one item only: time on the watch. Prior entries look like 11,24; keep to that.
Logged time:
7,51
